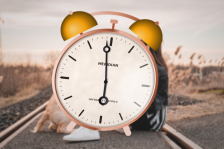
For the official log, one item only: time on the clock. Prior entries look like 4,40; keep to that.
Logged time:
5,59
